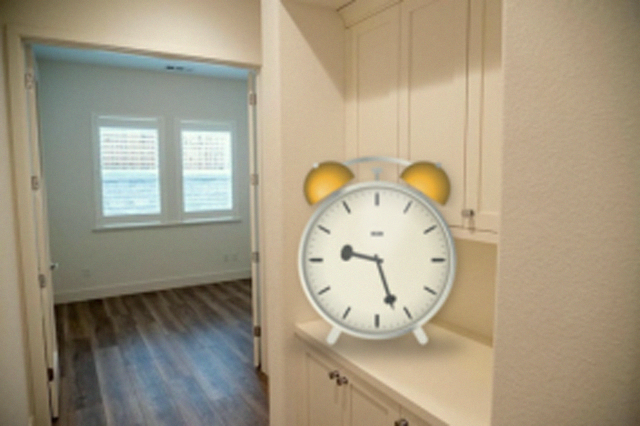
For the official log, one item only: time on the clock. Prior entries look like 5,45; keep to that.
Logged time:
9,27
